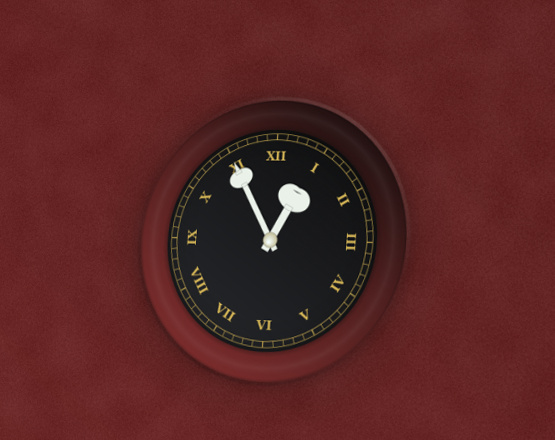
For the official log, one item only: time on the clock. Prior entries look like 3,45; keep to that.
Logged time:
12,55
